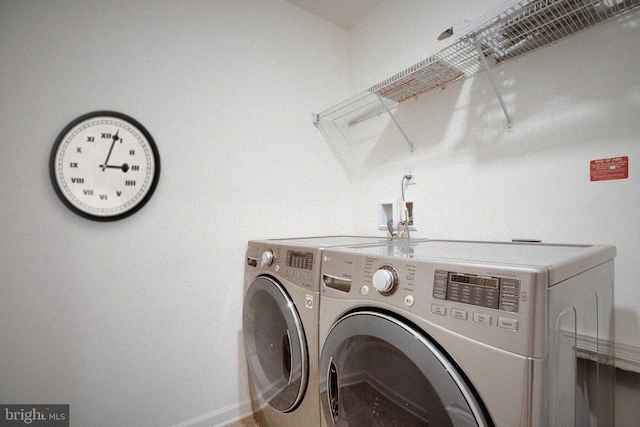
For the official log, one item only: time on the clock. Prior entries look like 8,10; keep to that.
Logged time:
3,03
